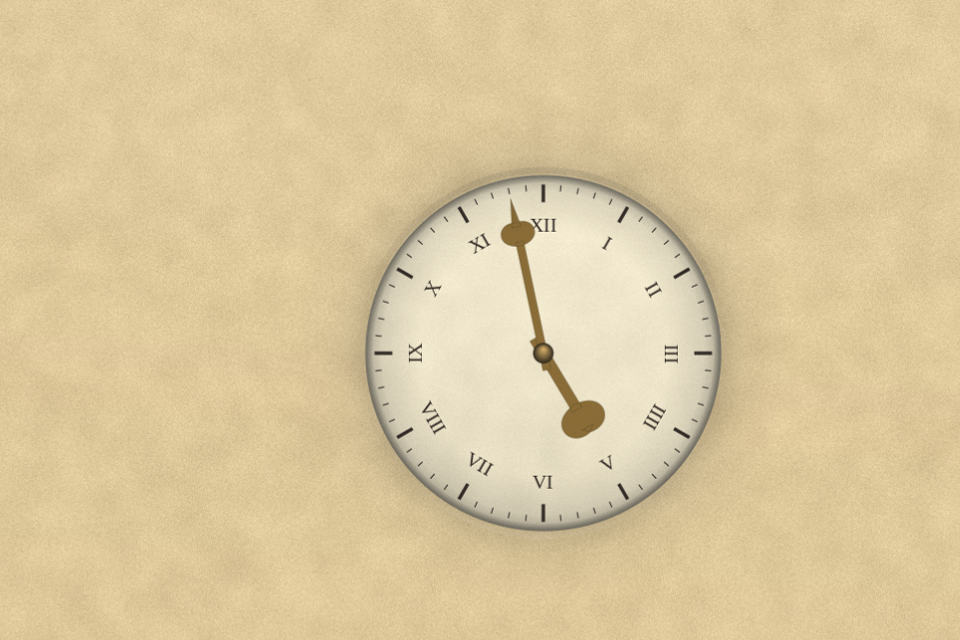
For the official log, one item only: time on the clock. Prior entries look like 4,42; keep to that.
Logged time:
4,58
